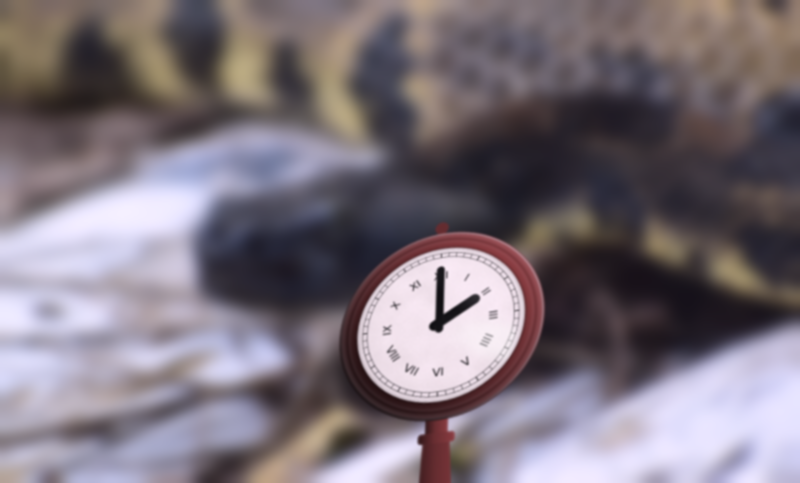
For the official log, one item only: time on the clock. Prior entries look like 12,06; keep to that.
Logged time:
2,00
